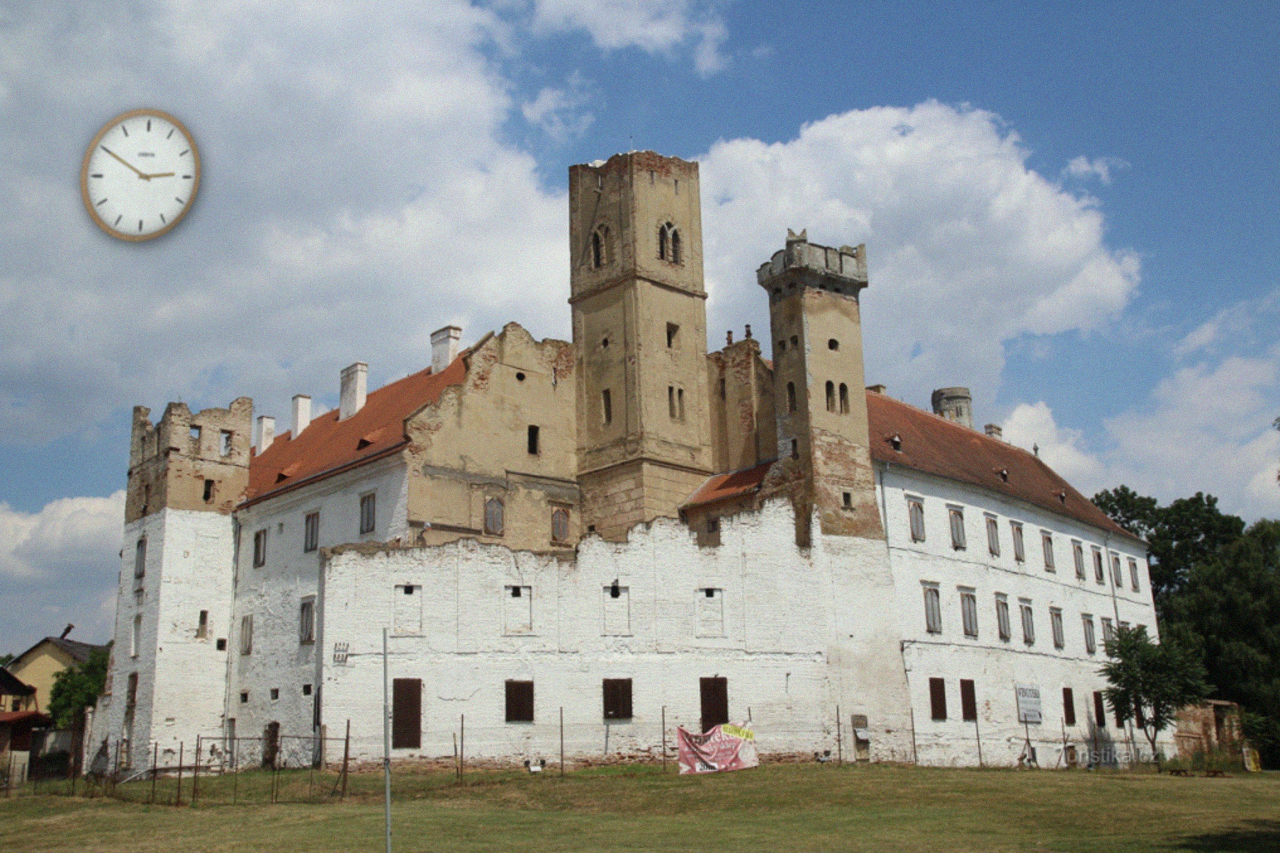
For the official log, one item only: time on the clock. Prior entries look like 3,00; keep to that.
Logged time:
2,50
